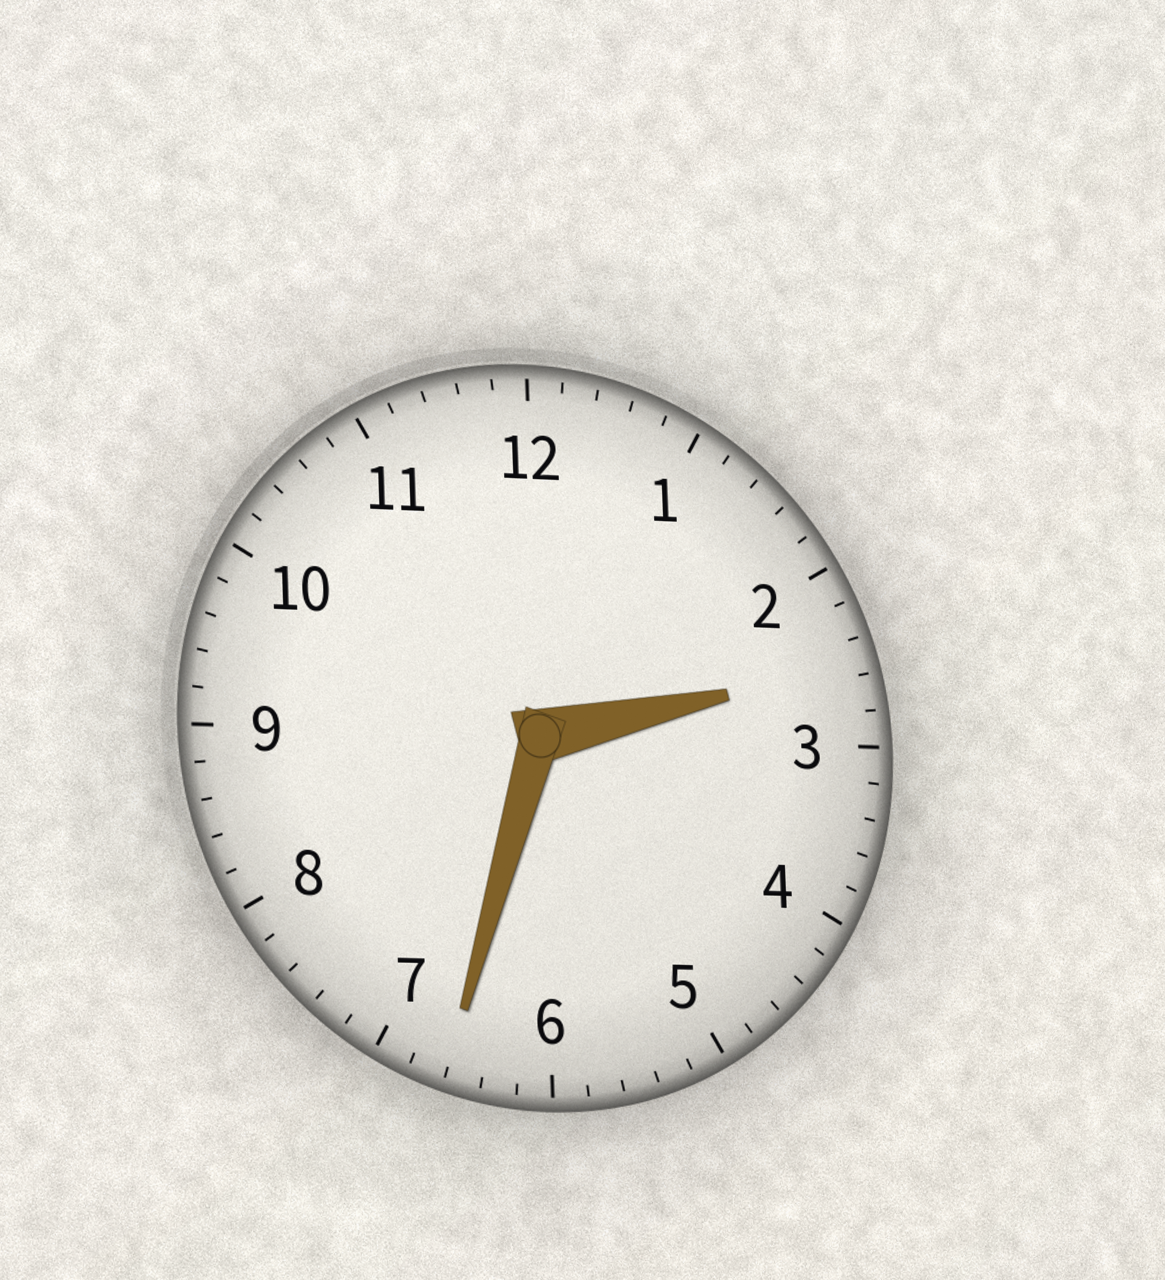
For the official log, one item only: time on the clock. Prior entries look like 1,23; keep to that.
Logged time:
2,33
